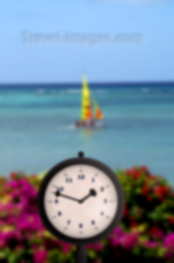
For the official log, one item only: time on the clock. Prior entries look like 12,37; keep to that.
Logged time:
1,48
